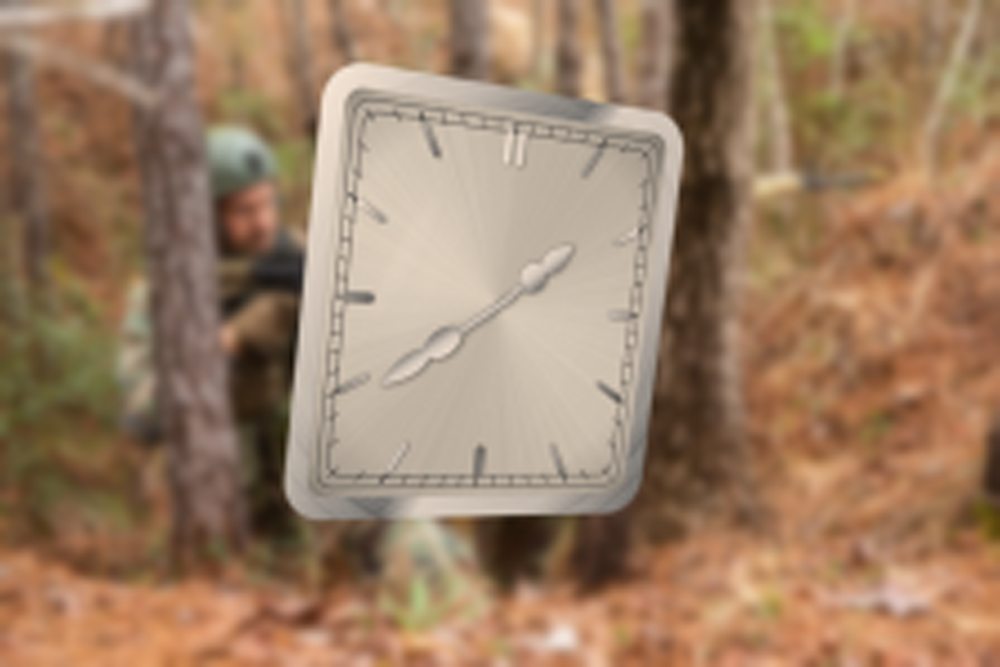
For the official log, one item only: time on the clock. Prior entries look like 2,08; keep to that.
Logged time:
1,39
